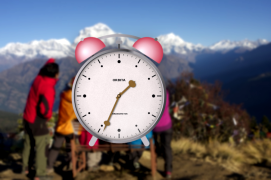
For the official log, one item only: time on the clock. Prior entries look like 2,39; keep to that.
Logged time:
1,34
